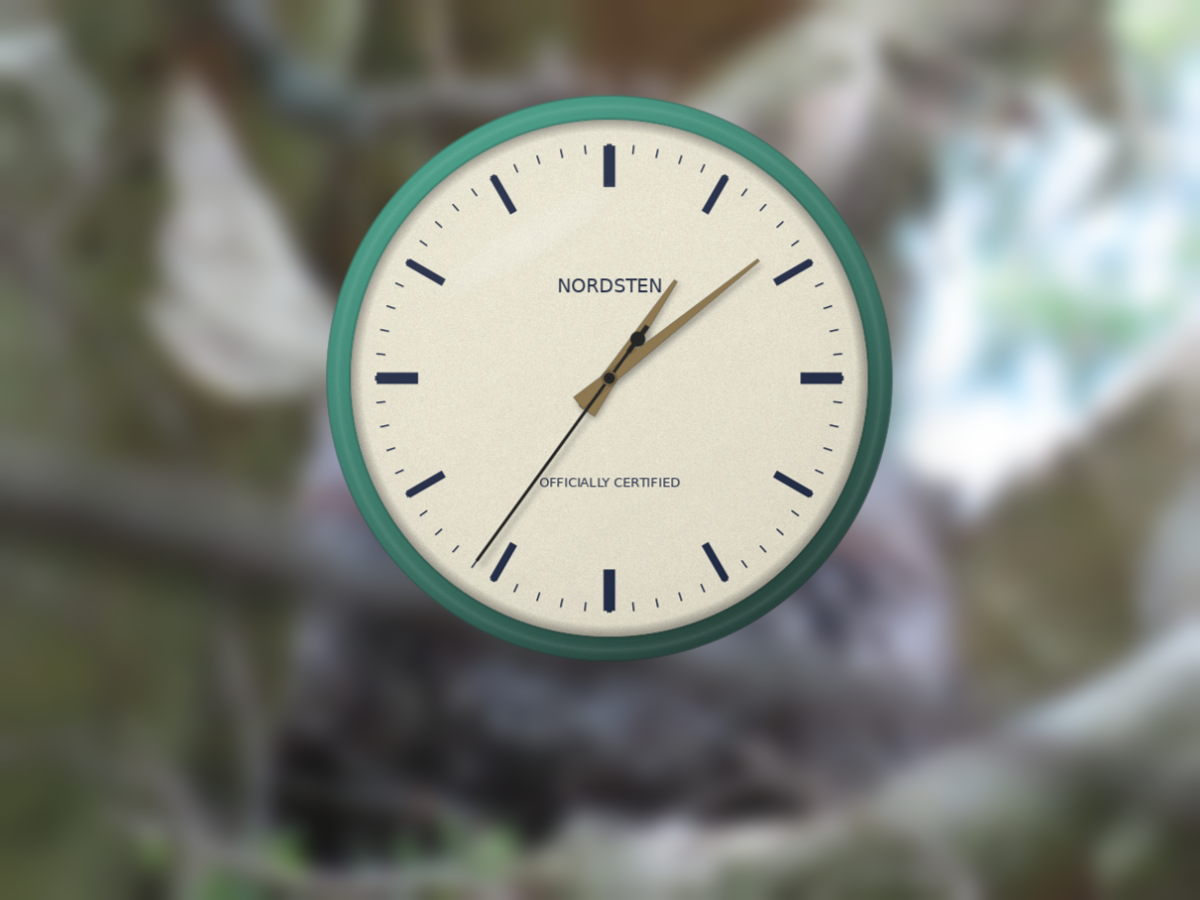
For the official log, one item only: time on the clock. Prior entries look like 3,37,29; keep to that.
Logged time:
1,08,36
